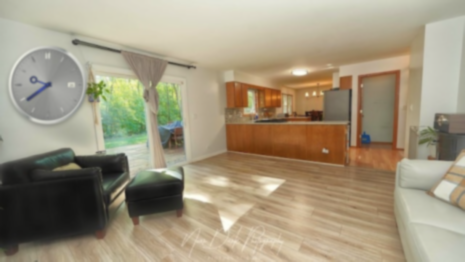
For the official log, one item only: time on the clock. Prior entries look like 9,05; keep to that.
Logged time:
9,39
